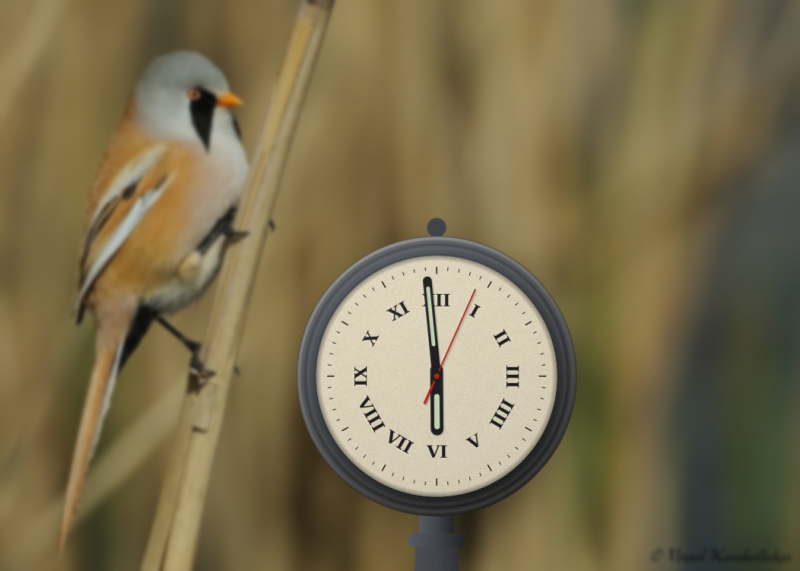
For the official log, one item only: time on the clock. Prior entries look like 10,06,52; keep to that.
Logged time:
5,59,04
